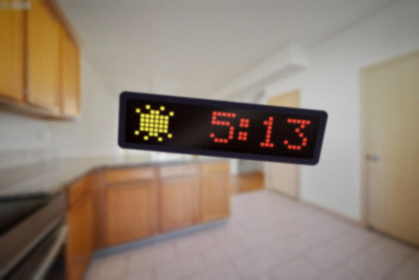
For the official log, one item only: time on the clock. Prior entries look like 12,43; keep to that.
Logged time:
5,13
